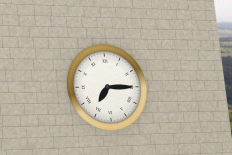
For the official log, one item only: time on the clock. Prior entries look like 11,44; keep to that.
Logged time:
7,15
